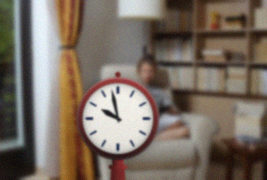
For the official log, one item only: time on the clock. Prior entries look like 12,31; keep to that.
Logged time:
9,58
